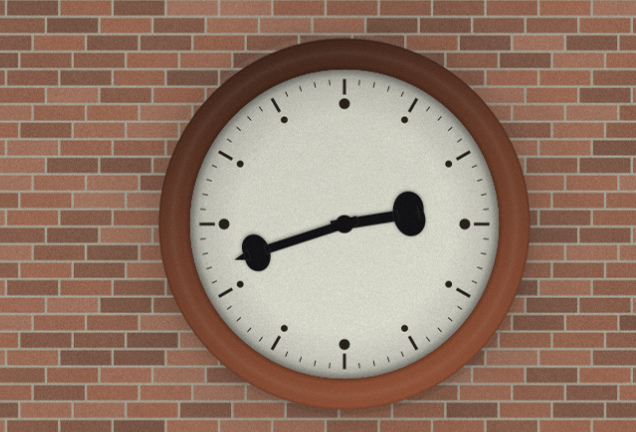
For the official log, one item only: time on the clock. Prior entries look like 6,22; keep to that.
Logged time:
2,42
